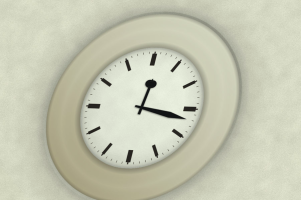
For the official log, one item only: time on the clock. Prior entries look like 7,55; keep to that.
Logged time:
12,17
